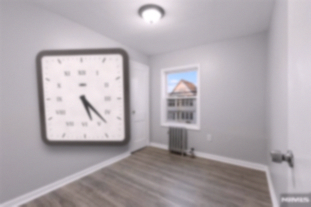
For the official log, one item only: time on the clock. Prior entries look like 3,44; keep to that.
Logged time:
5,23
